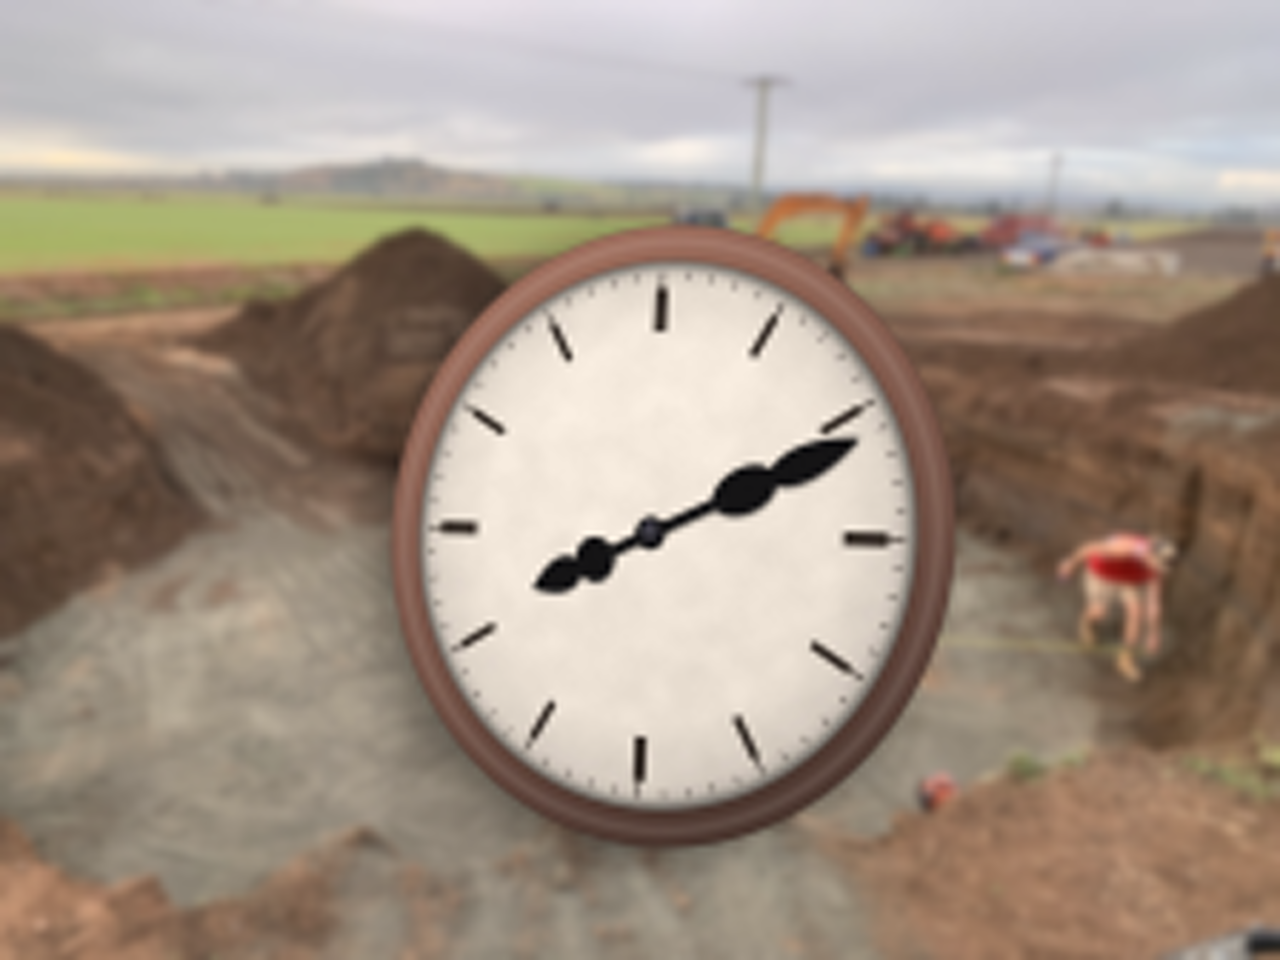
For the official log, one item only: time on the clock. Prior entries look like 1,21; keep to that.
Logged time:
8,11
